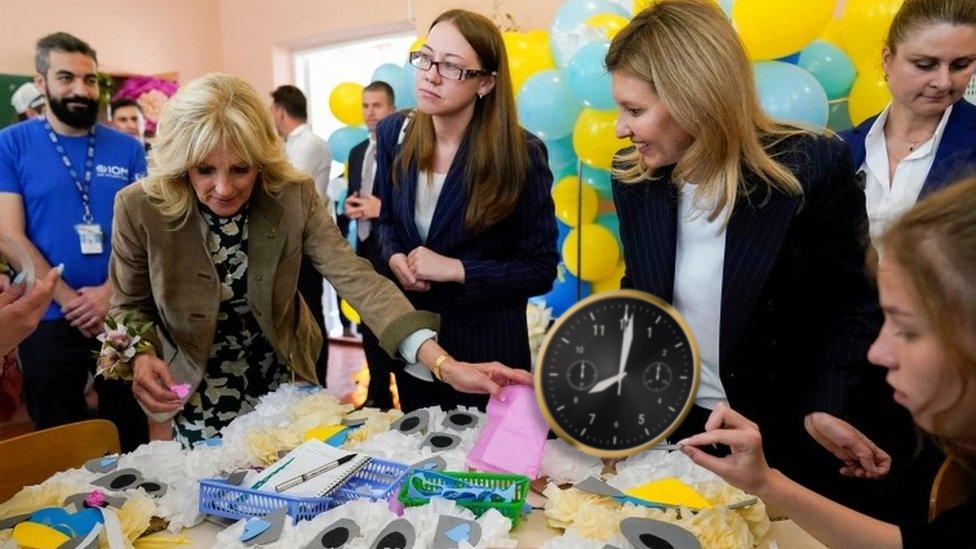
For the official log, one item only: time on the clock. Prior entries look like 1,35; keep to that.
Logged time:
8,01
